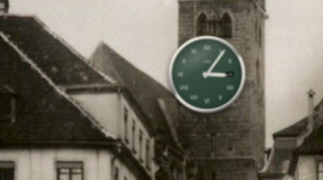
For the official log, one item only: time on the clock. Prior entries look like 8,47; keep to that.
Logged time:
3,06
